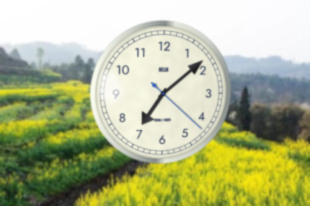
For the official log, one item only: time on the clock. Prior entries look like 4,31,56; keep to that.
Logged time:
7,08,22
